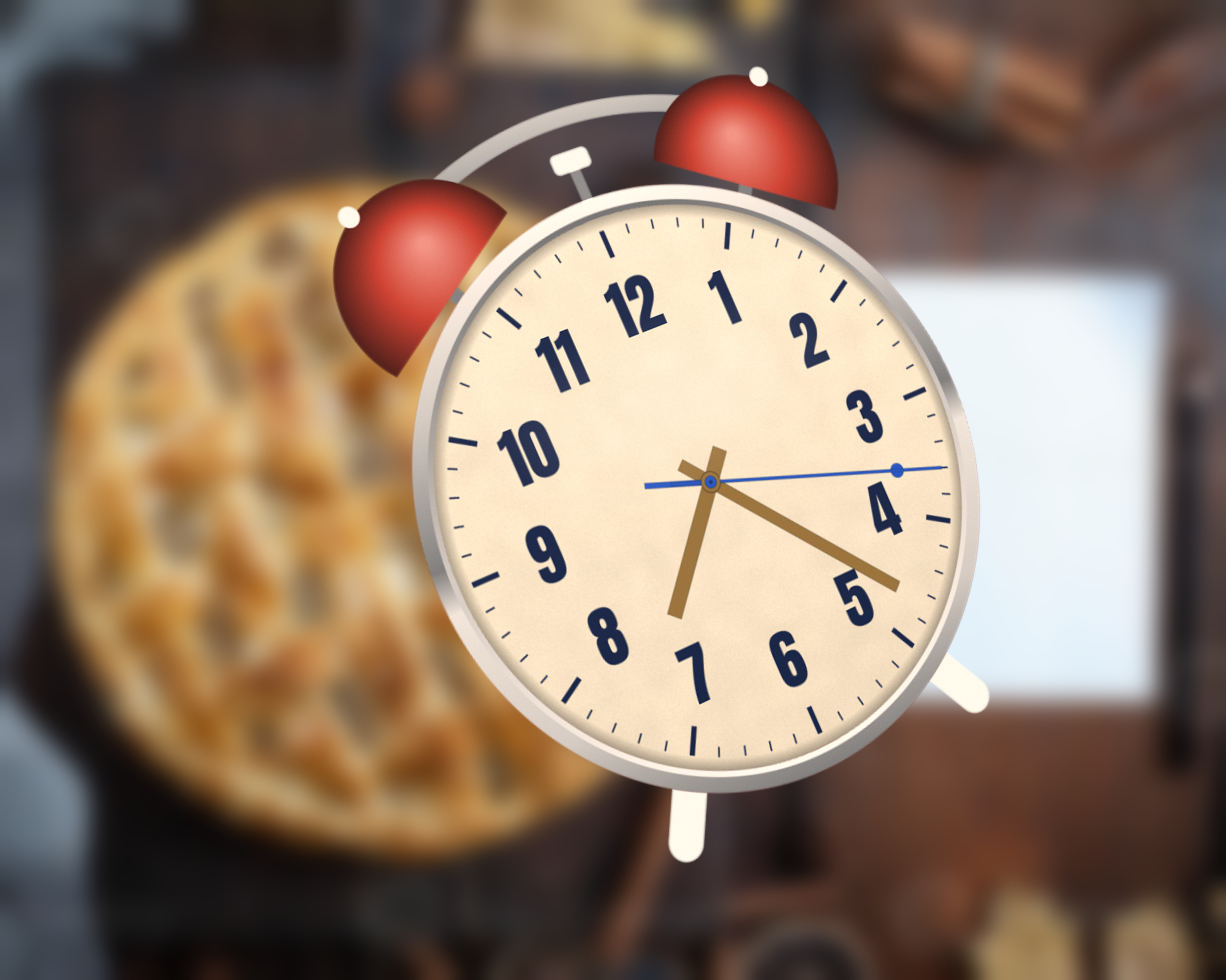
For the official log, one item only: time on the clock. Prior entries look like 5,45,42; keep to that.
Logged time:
7,23,18
